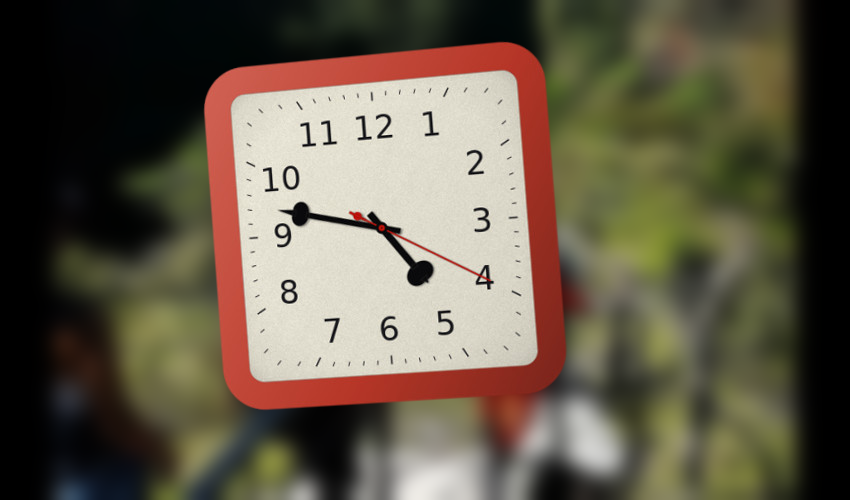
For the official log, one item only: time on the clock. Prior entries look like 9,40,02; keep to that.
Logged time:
4,47,20
